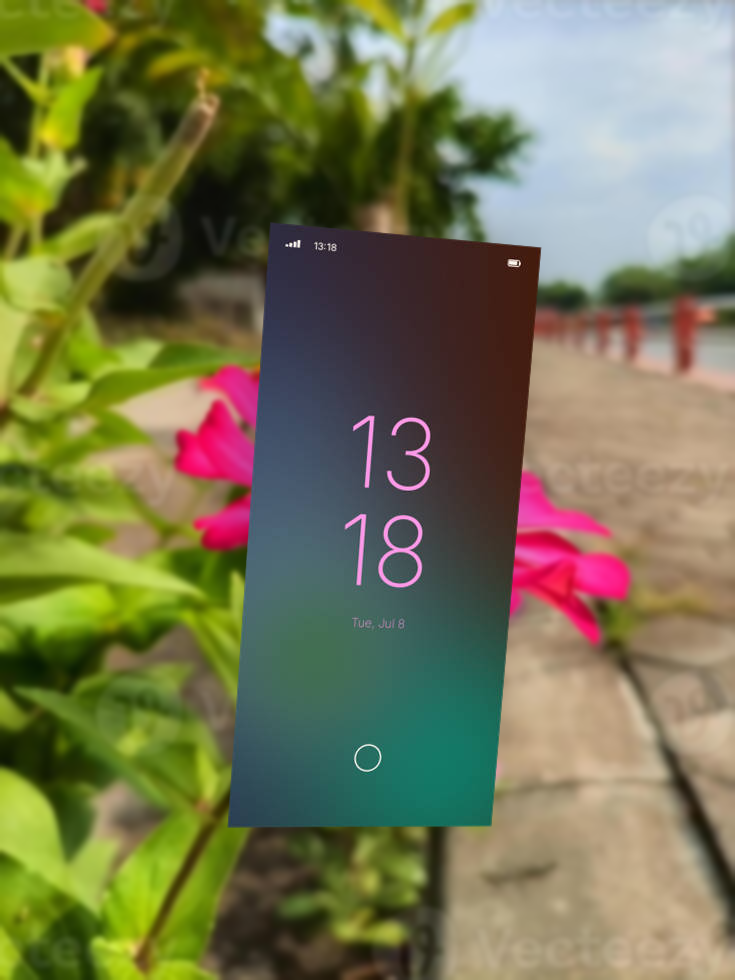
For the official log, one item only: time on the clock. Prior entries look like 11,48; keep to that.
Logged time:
13,18
